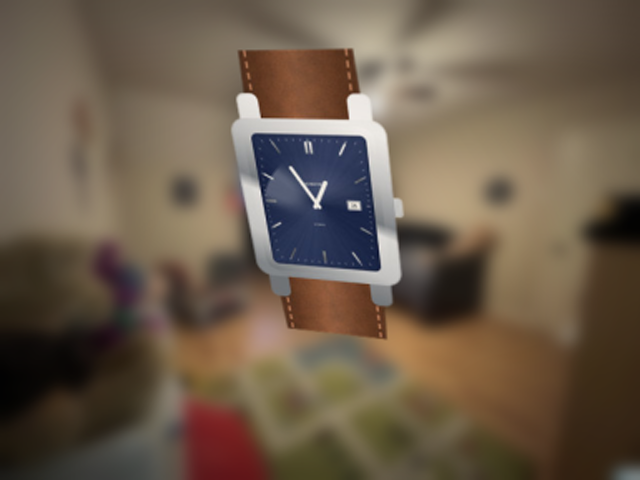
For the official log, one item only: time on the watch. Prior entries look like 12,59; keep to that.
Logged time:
12,55
